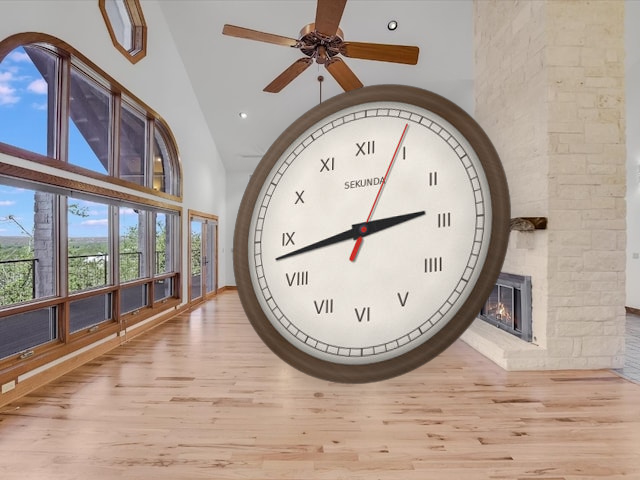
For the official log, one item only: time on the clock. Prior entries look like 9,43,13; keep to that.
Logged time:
2,43,04
